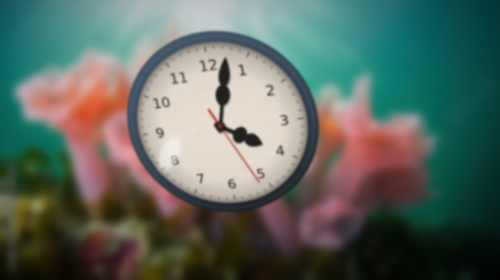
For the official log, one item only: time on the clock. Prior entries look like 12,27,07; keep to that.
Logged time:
4,02,26
